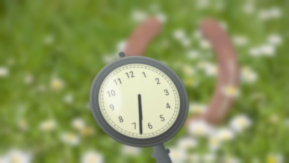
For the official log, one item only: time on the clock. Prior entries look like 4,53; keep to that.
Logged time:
6,33
